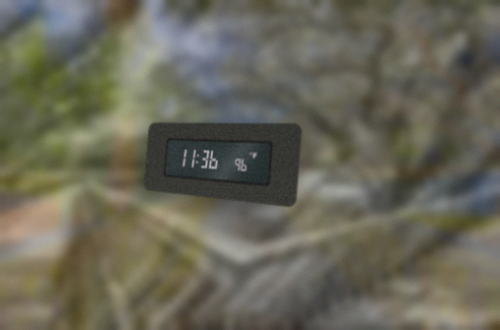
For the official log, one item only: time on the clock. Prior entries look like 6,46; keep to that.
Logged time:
11,36
